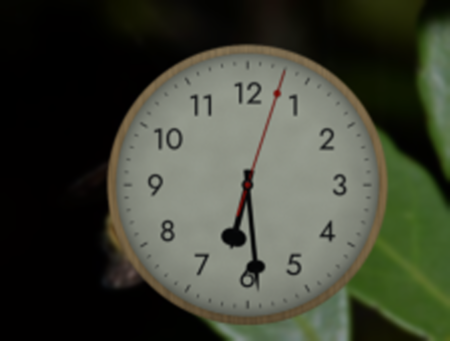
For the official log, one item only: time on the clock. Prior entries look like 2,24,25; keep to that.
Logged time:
6,29,03
